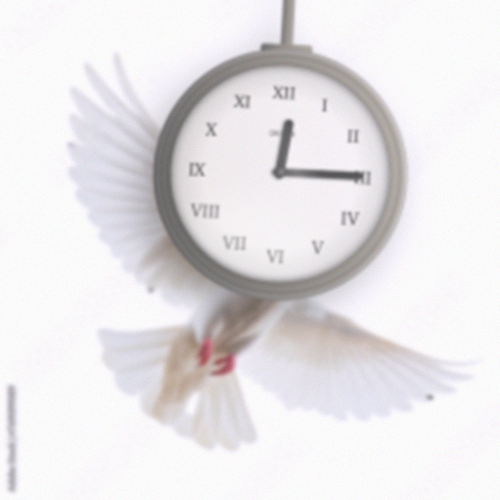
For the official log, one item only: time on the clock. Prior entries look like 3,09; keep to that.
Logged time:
12,15
